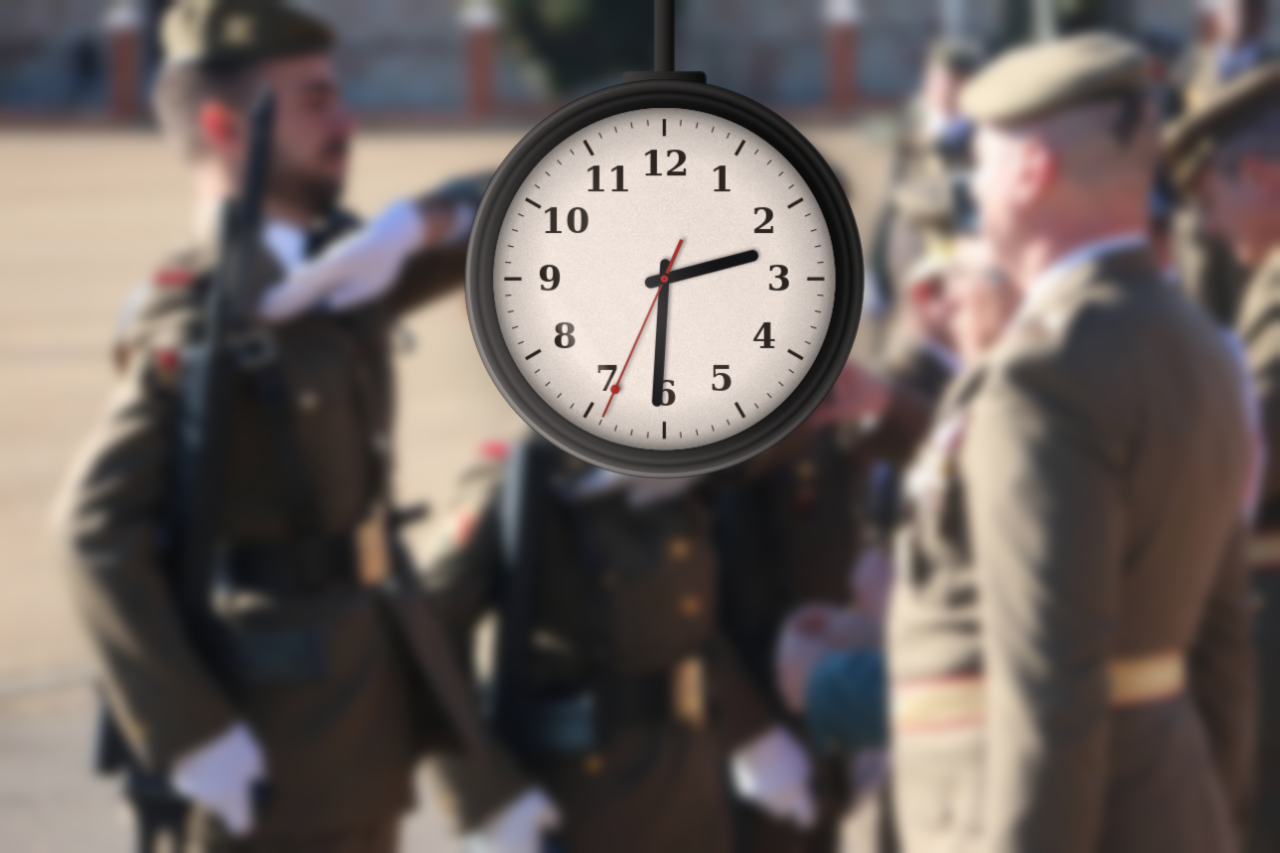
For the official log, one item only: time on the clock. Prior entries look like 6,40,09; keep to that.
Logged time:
2,30,34
